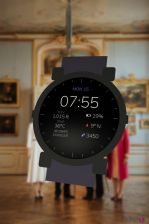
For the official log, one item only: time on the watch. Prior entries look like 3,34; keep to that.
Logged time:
7,55
